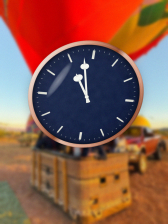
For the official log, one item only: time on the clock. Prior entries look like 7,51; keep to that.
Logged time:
10,58
